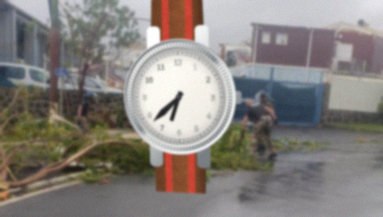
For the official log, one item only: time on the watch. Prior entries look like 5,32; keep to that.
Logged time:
6,38
